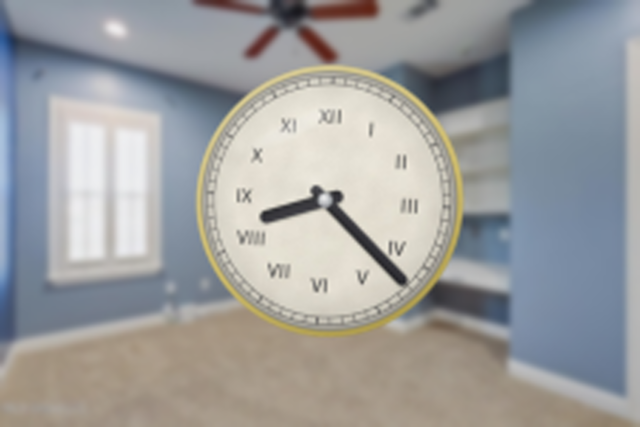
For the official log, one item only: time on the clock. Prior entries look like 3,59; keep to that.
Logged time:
8,22
